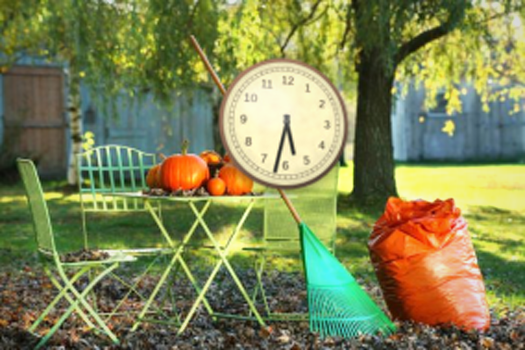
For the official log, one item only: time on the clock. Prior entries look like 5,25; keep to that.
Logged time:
5,32
